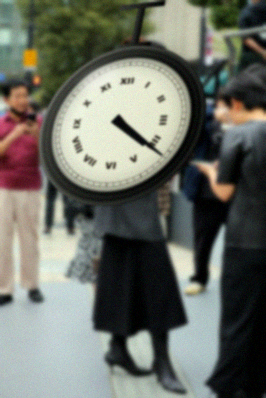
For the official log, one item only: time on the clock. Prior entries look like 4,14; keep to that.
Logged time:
4,21
